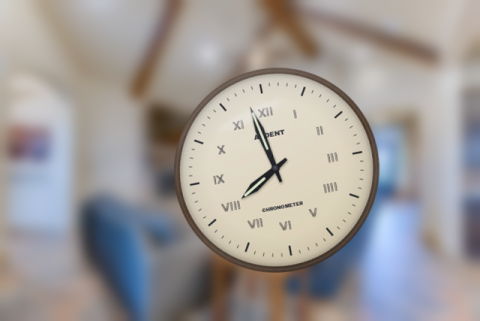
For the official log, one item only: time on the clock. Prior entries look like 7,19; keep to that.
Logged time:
7,58
